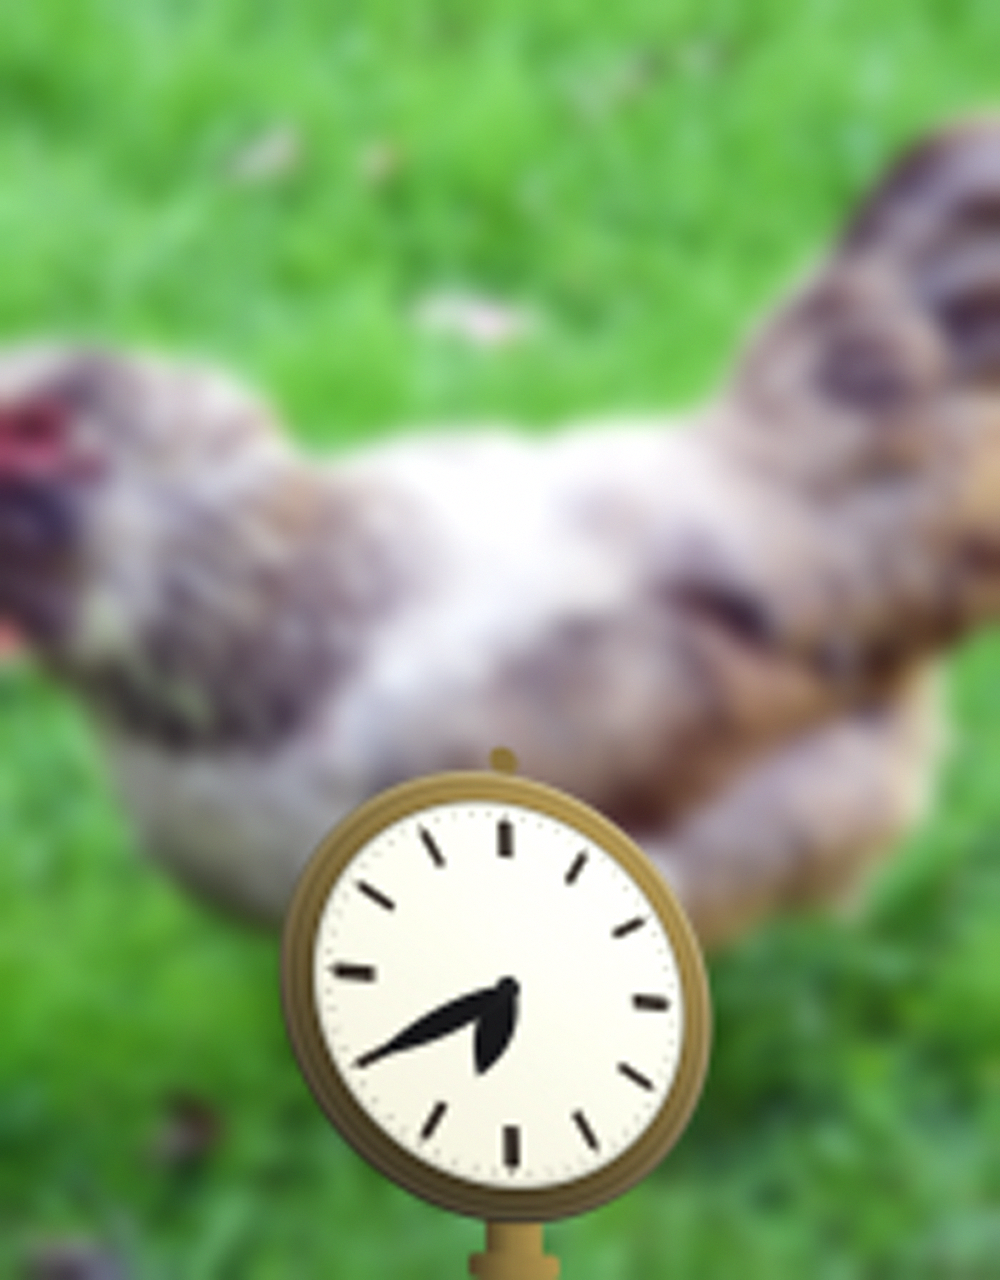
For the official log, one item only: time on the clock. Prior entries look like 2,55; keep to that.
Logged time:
6,40
